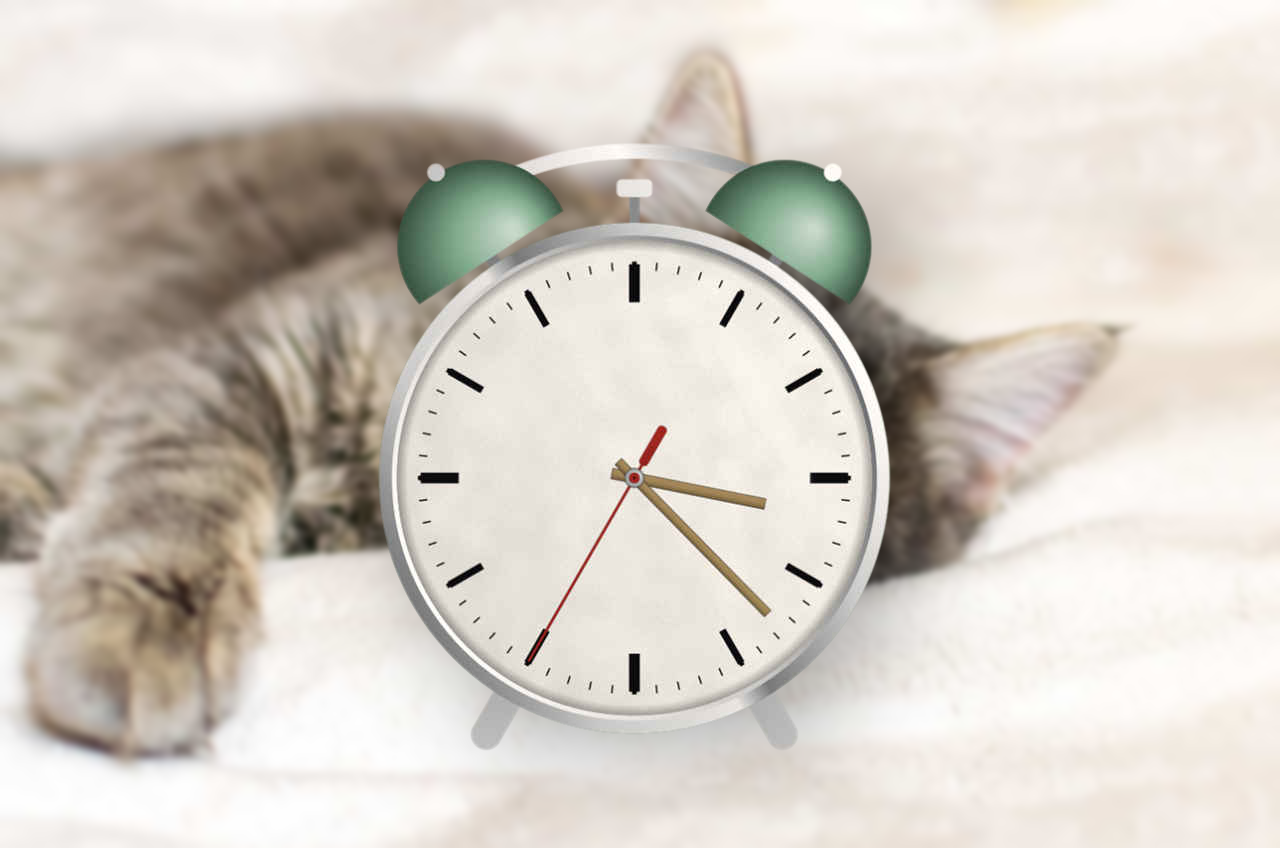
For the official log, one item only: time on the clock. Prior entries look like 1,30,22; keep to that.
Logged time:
3,22,35
